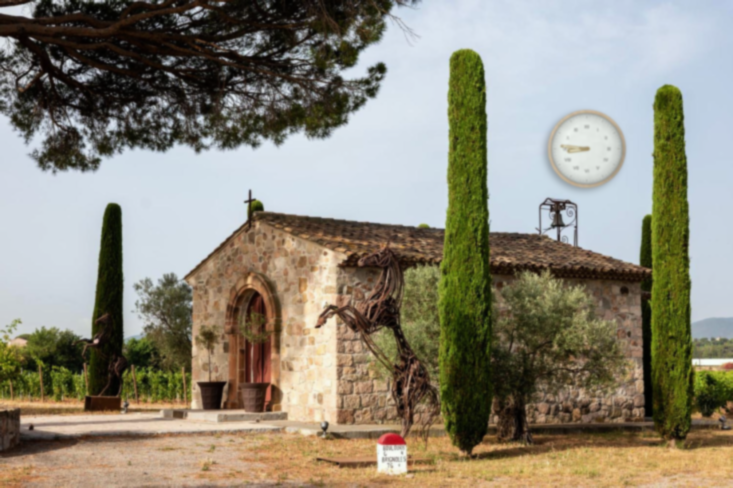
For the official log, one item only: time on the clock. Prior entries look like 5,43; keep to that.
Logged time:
8,46
